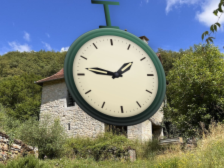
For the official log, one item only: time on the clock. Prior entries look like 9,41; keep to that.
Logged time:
1,47
